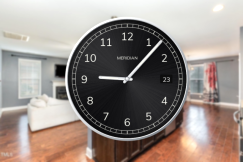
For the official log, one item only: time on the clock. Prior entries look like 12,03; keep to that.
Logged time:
9,07
